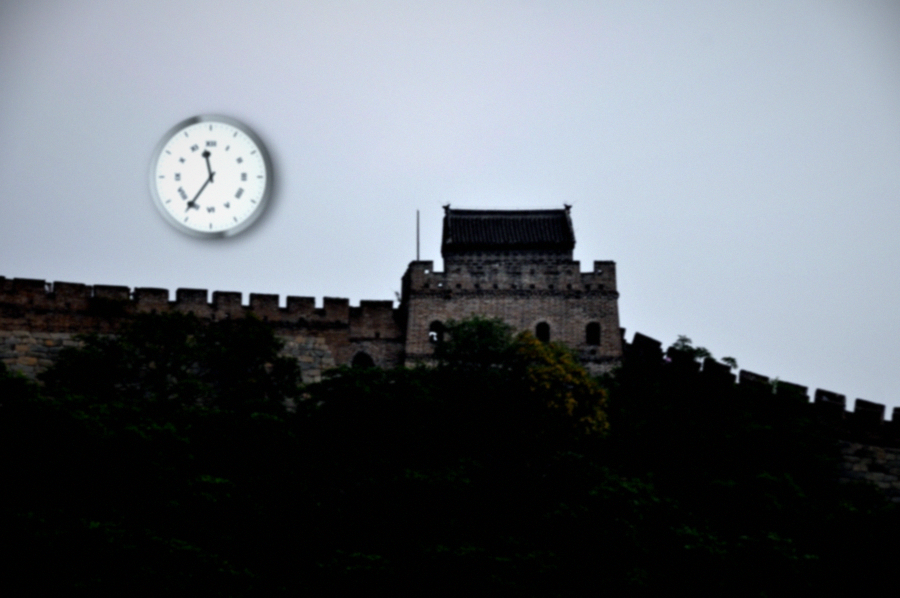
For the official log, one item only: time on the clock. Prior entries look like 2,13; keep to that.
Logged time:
11,36
